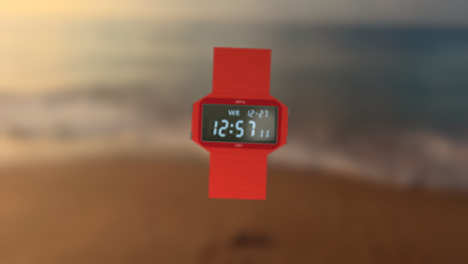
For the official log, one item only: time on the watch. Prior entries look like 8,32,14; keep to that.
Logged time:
12,57,11
